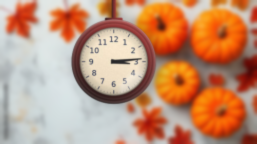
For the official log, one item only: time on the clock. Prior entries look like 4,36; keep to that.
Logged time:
3,14
